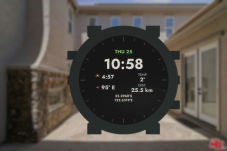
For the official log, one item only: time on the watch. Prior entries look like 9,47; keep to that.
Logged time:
10,58
